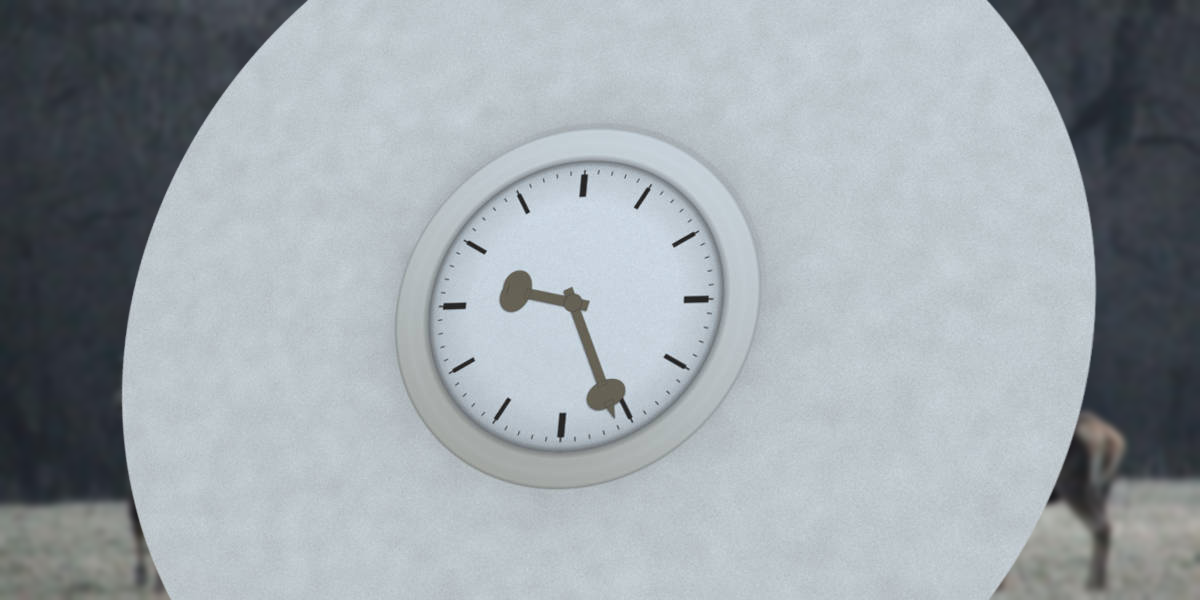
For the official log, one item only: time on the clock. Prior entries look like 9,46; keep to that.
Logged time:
9,26
